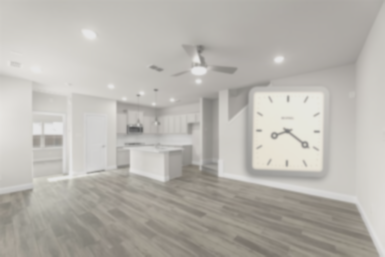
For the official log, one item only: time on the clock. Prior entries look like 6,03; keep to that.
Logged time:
8,21
